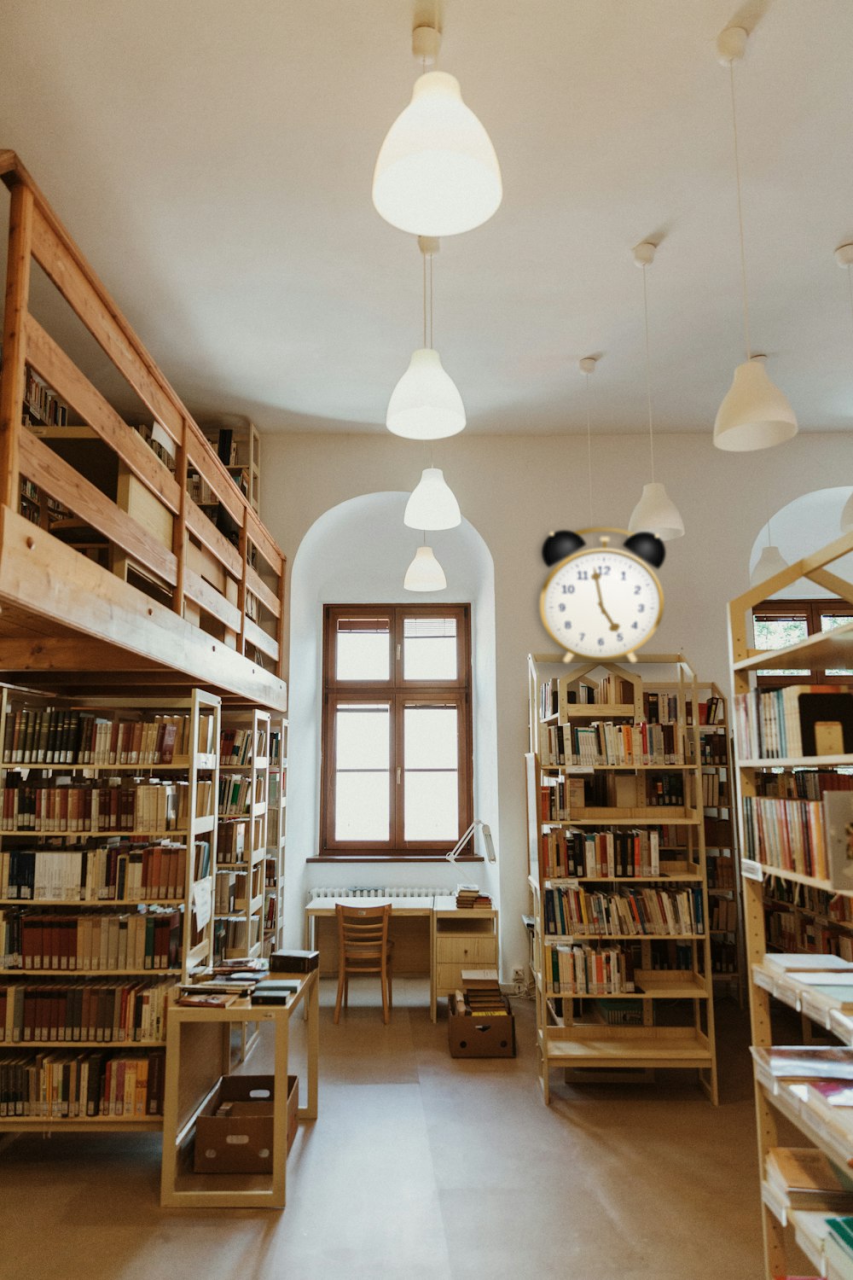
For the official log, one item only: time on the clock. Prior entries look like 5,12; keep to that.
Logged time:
4,58
